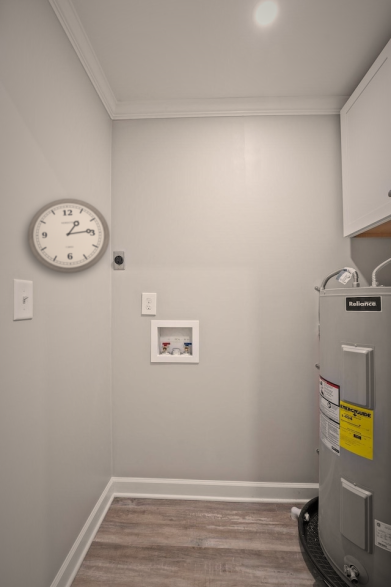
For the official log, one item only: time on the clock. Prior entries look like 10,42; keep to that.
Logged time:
1,14
